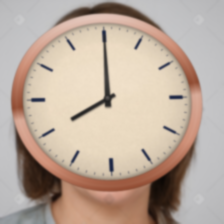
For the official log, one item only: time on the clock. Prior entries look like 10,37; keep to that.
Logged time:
8,00
